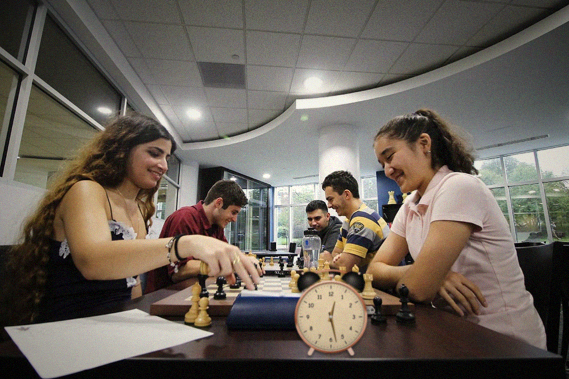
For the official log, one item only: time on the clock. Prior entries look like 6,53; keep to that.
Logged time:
12,28
